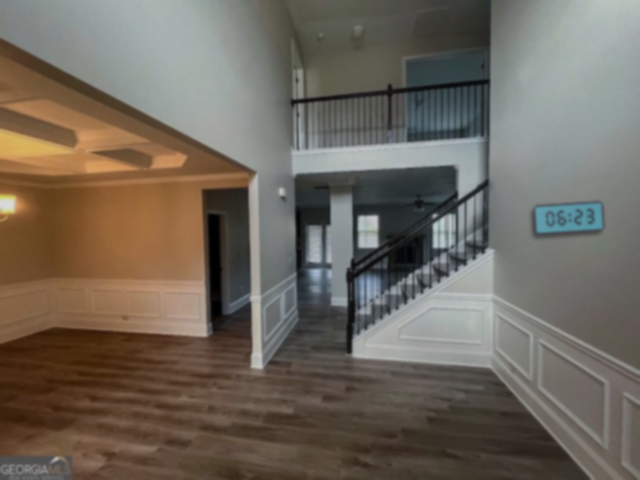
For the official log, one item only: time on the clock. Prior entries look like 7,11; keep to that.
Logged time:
6,23
